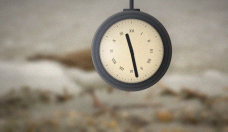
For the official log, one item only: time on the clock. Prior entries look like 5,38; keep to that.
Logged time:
11,28
